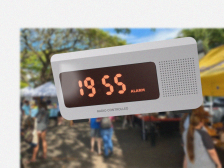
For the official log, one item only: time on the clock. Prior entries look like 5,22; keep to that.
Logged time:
19,55
